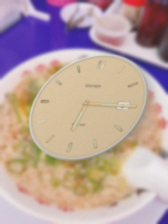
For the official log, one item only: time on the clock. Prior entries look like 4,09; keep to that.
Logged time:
6,15
